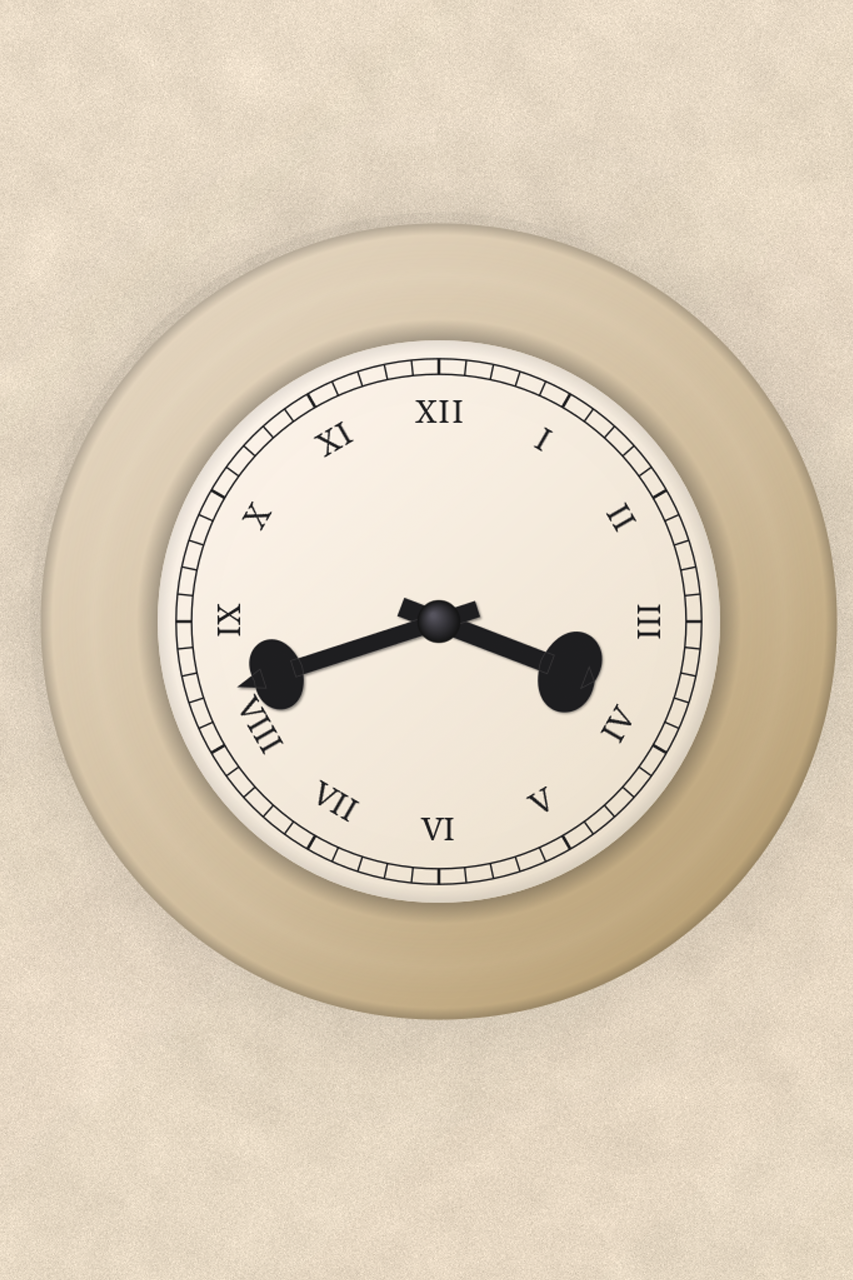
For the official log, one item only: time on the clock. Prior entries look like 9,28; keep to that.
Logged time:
3,42
